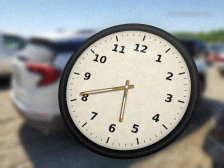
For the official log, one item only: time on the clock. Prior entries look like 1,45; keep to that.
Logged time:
5,41
